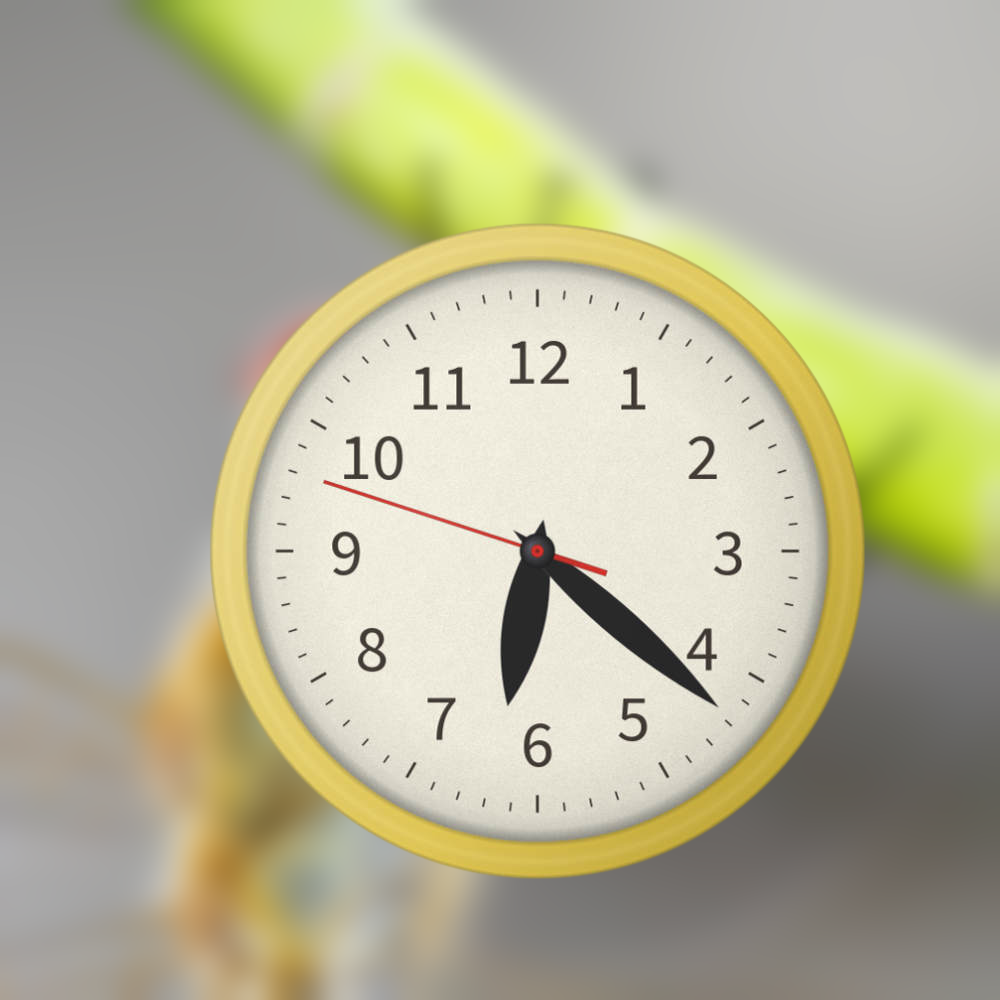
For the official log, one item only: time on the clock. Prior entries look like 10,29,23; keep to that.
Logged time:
6,21,48
